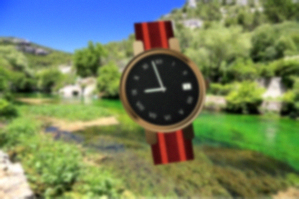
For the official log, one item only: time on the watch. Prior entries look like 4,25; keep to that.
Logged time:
8,58
